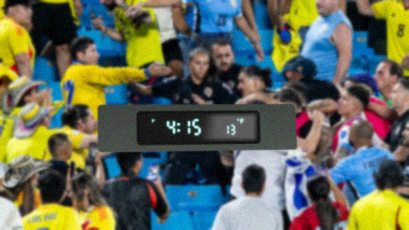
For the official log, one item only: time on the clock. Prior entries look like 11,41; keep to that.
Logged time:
4,15
